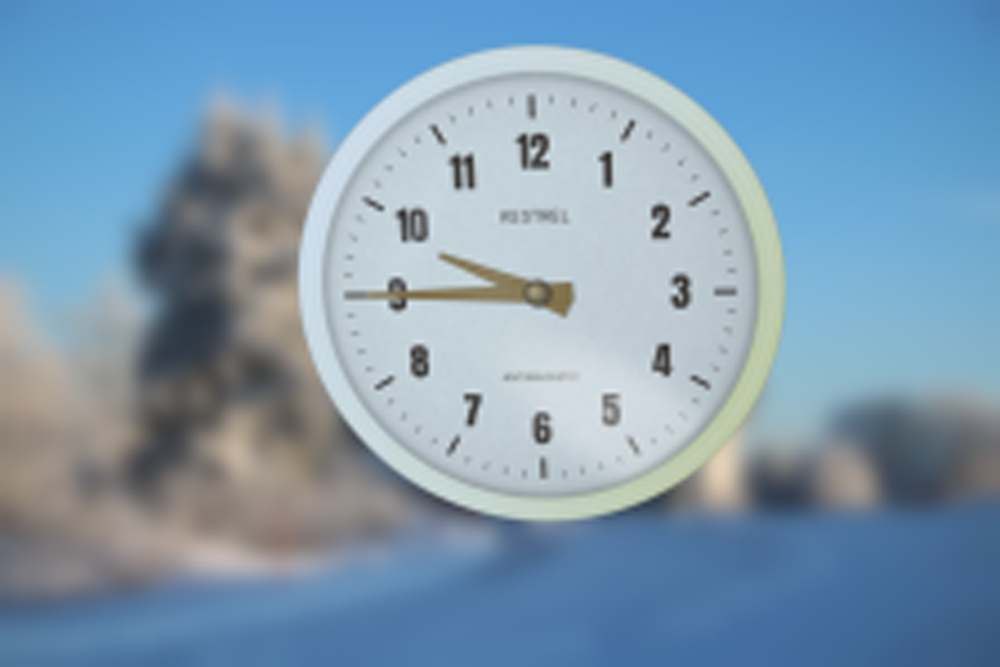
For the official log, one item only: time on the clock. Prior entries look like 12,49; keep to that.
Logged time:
9,45
